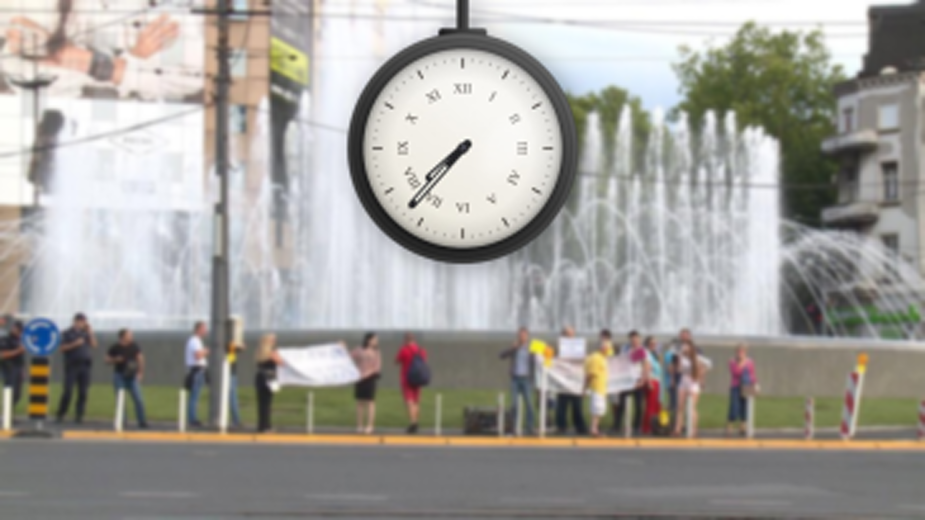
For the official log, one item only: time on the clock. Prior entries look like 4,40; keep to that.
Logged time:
7,37
